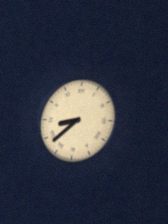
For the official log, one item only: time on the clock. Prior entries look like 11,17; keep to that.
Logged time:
8,38
